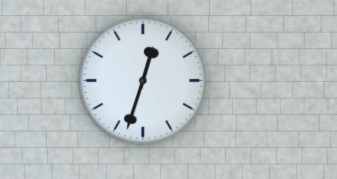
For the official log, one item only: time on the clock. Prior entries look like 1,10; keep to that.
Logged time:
12,33
